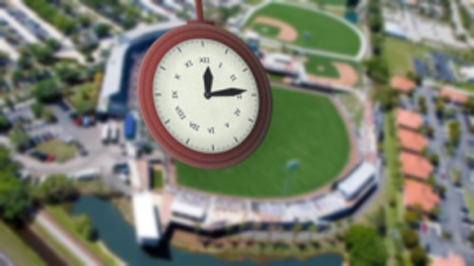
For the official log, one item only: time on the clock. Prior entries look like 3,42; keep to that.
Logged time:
12,14
